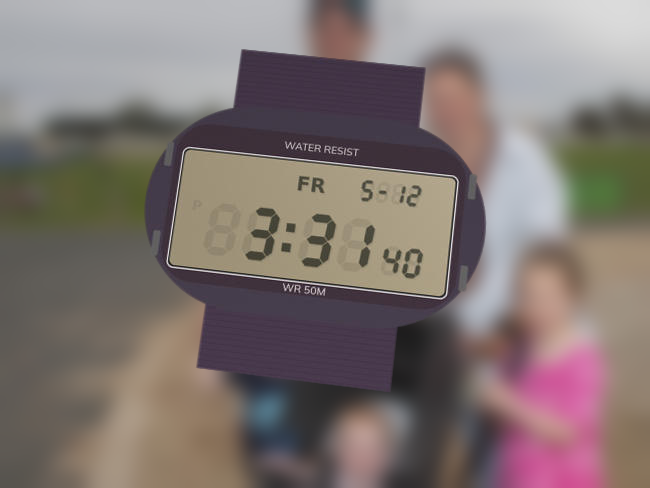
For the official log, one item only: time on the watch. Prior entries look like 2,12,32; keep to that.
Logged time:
3,31,40
